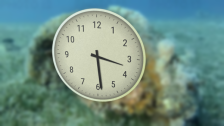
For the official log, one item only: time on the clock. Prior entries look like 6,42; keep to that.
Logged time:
3,29
